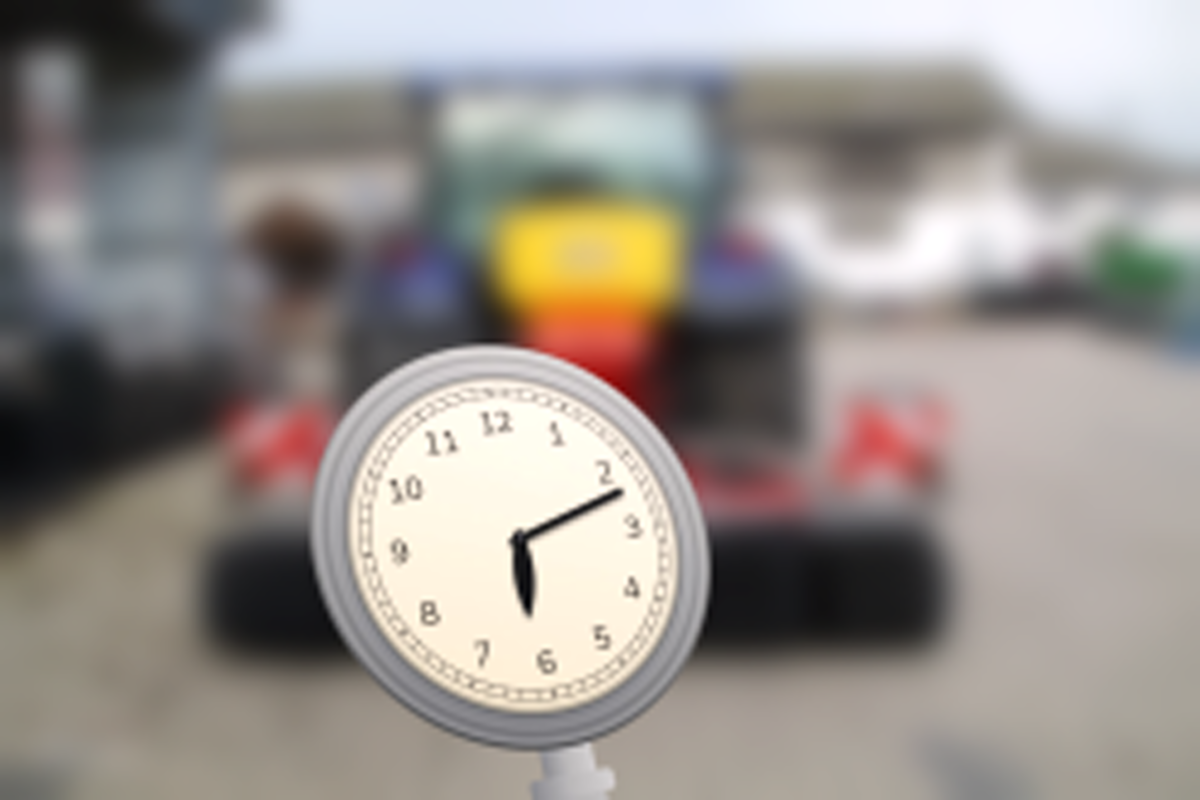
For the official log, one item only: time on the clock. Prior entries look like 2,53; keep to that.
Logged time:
6,12
